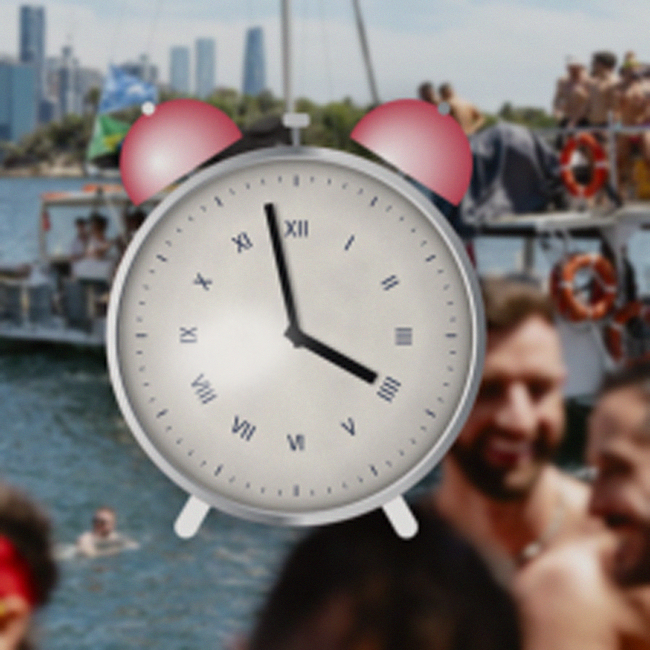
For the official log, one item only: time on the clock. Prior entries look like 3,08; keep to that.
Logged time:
3,58
